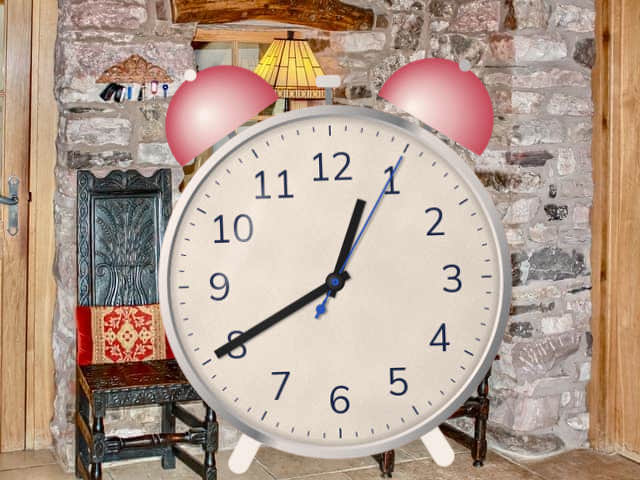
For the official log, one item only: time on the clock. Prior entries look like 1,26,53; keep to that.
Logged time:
12,40,05
